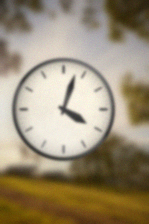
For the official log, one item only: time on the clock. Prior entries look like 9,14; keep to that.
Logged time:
4,03
